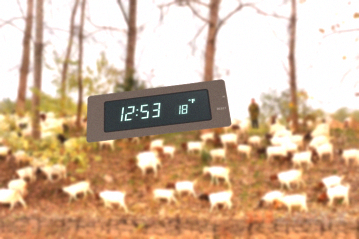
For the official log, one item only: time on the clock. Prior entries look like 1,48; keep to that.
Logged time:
12,53
